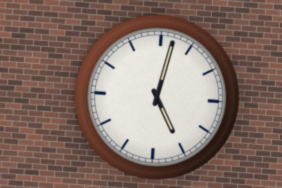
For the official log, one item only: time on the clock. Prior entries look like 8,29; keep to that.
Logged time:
5,02
